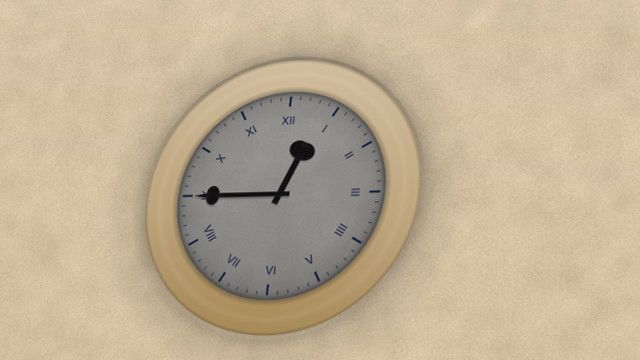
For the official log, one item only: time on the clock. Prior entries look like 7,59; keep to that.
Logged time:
12,45
